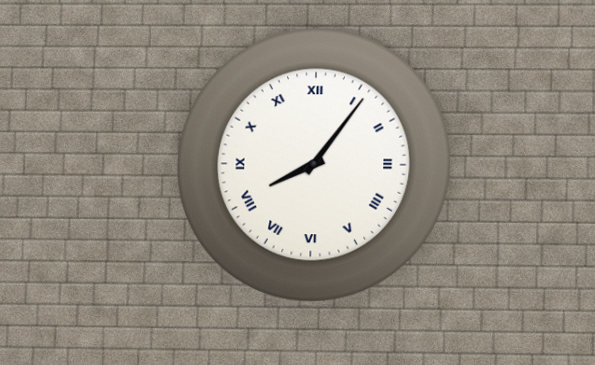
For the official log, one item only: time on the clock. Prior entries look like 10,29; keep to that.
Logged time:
8,06
